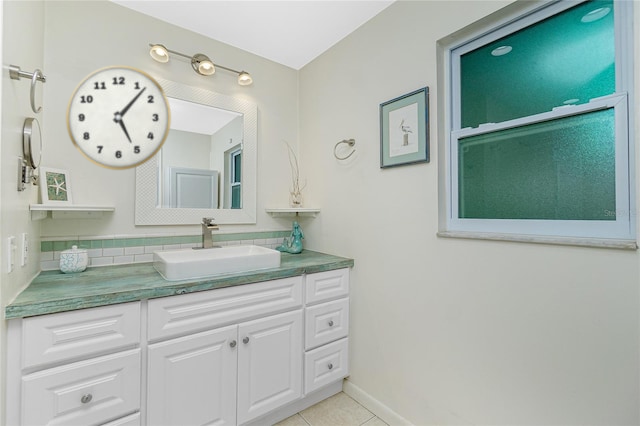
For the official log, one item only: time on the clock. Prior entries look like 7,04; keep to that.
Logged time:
5,07
